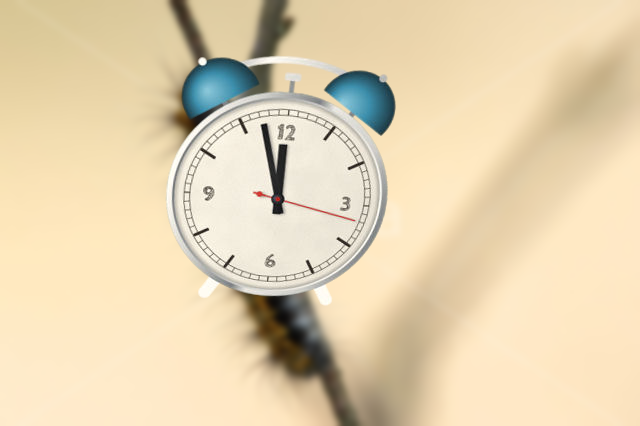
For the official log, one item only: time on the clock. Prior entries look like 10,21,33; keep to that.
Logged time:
11,57,17
